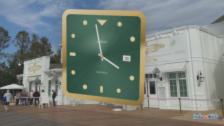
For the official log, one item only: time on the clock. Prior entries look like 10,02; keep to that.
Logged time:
3,58
